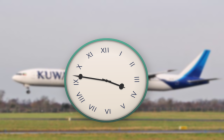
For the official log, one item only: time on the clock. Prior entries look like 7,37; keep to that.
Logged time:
3,47
